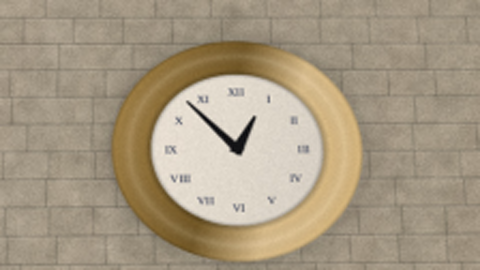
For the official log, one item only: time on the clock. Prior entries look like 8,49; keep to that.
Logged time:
12,53
